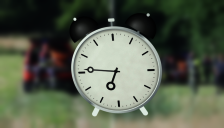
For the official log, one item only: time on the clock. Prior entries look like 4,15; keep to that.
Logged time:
6,46
